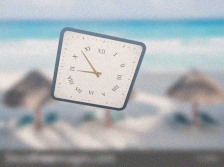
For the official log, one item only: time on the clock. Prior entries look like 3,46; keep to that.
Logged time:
8,53
